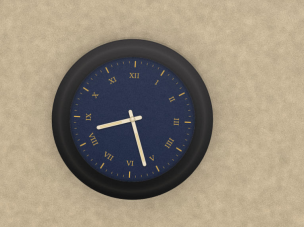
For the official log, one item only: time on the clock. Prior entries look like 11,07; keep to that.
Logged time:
8,27
